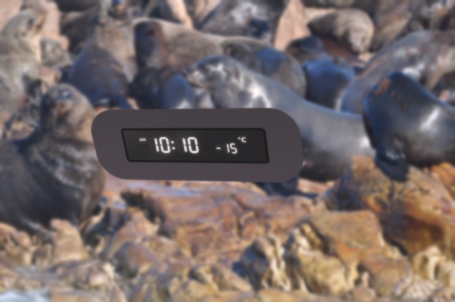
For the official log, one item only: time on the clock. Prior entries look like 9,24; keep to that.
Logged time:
10,10
